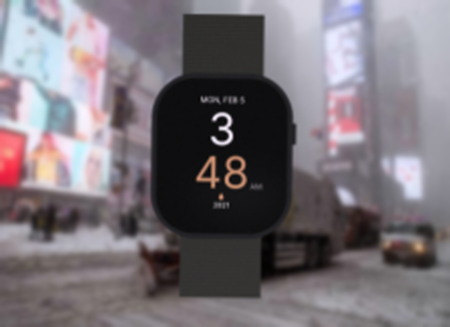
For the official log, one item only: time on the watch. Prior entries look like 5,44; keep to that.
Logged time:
3,48
